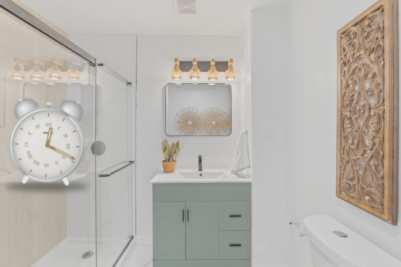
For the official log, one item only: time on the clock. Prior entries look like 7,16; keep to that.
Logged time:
12,19
